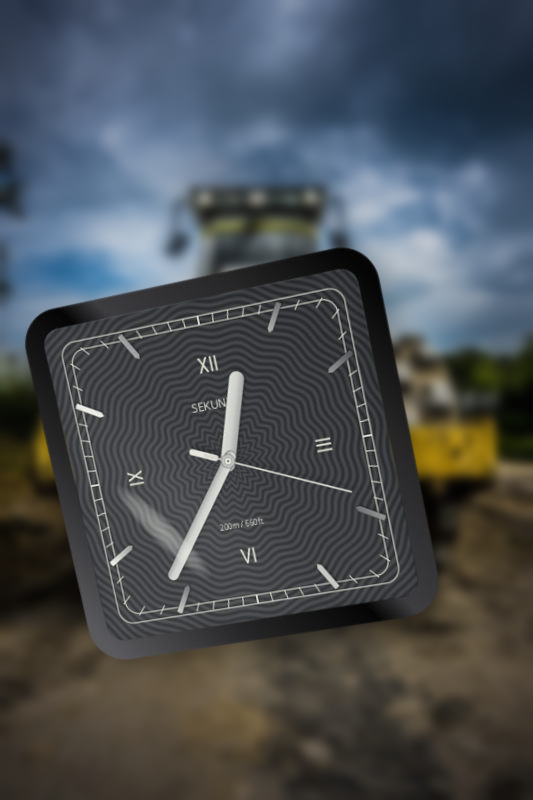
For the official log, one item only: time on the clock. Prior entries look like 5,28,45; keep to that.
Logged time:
12,36,19
